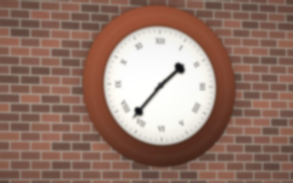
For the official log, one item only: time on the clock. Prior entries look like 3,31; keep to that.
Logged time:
1,37
